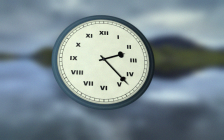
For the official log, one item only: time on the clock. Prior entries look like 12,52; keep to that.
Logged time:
2,23
